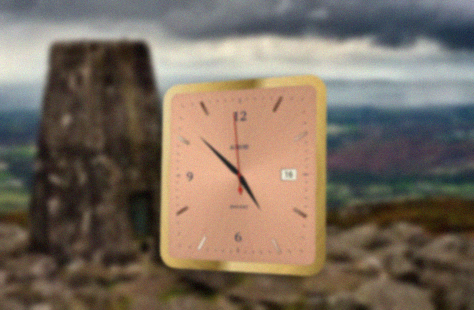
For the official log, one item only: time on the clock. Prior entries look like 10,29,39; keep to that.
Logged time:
4,51,59
